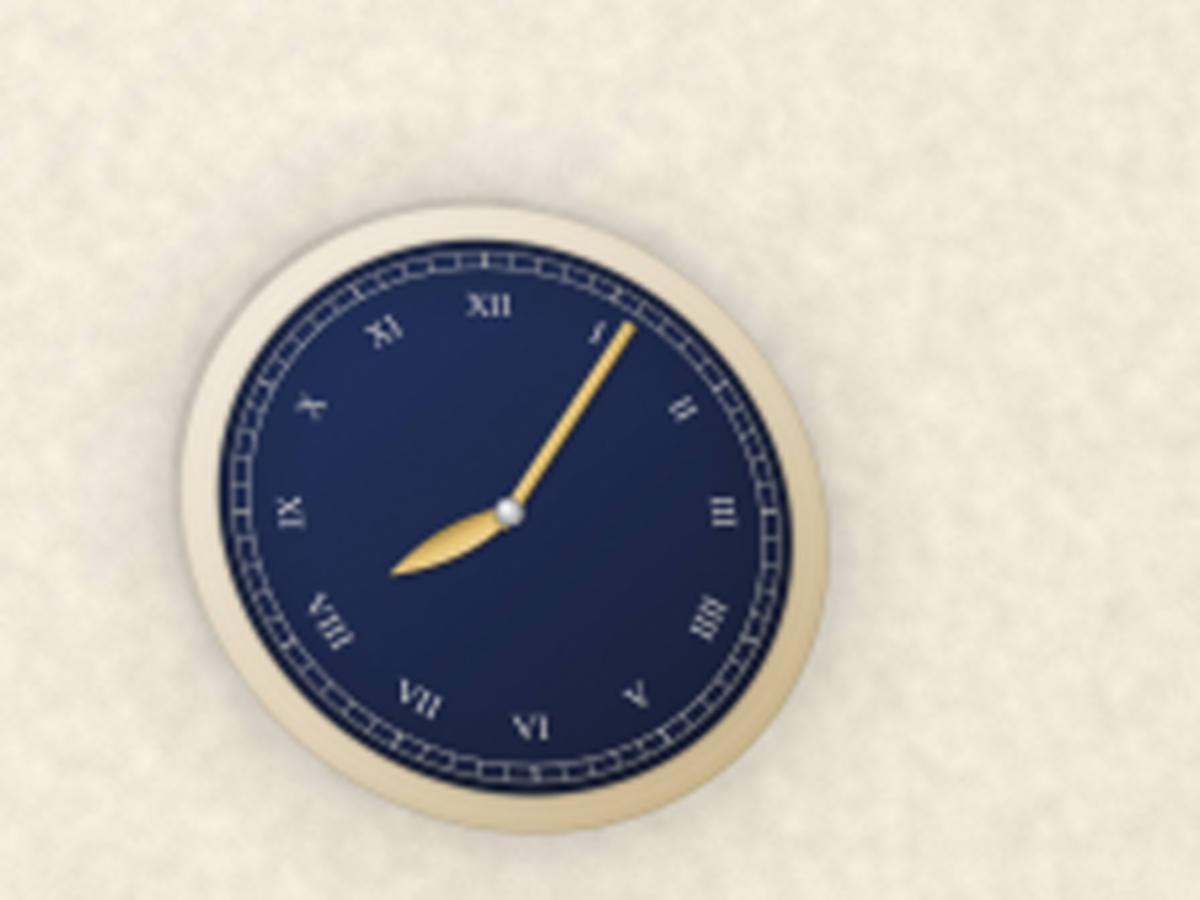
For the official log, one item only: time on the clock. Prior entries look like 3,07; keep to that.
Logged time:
8,06
